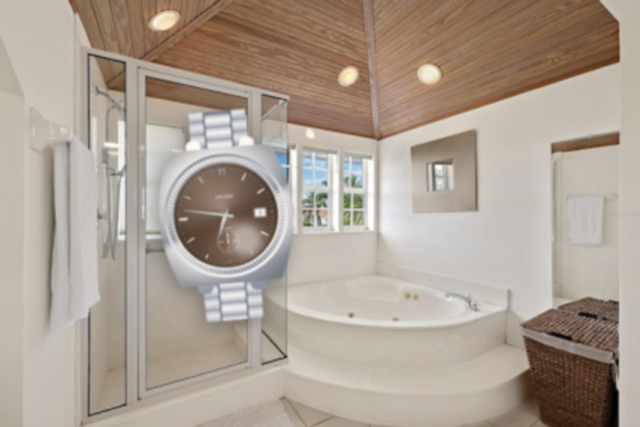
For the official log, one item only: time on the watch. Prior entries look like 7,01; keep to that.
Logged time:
6,47
